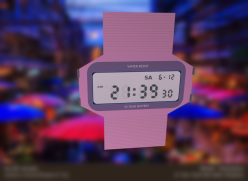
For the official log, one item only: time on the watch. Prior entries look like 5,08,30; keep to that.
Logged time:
21,39,30
